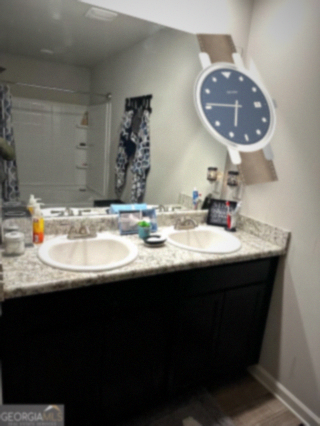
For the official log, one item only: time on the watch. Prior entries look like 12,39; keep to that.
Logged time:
6,46
